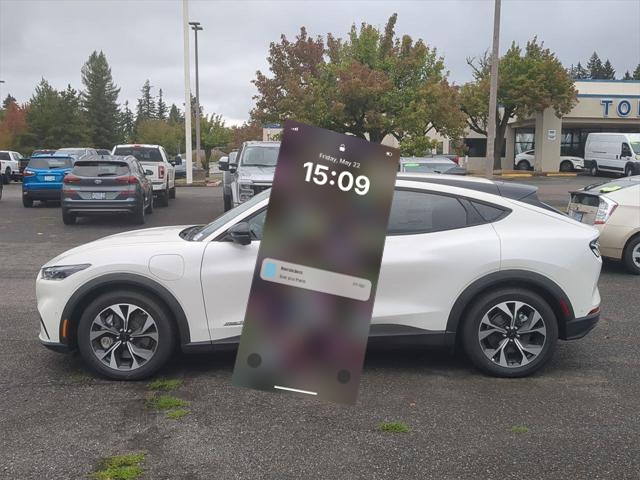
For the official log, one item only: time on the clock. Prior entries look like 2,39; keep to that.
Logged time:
15,09
